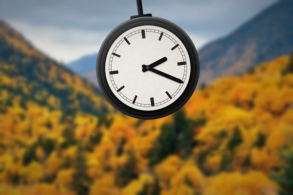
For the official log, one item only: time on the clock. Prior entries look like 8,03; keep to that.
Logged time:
2,20
